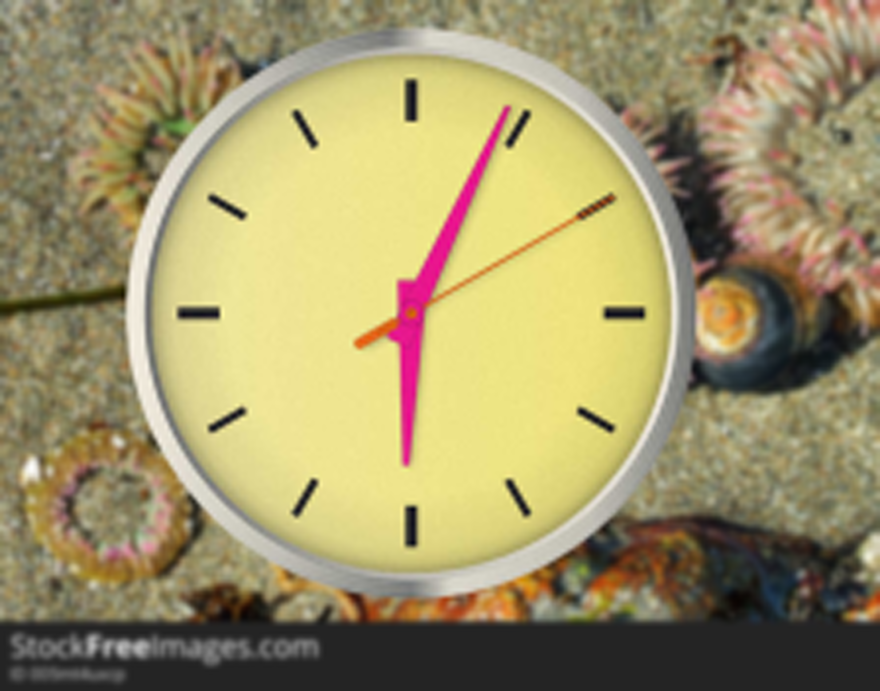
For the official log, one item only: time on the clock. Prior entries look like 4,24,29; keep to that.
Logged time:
6,04,10
